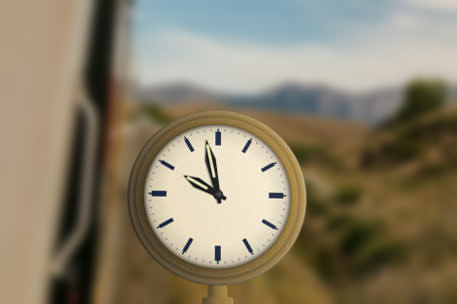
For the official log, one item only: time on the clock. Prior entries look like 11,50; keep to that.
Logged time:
9,58
